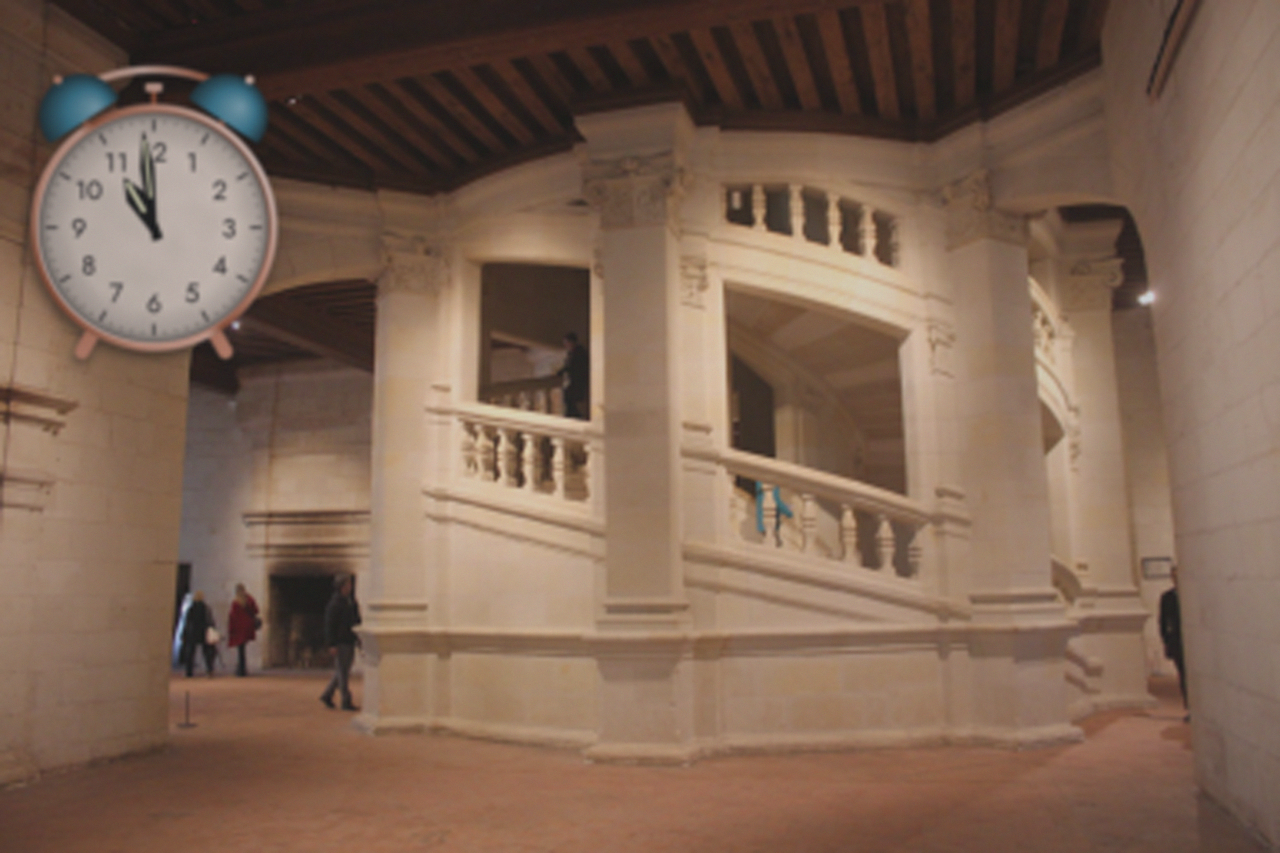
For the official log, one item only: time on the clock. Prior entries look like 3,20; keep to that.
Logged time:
10,59
